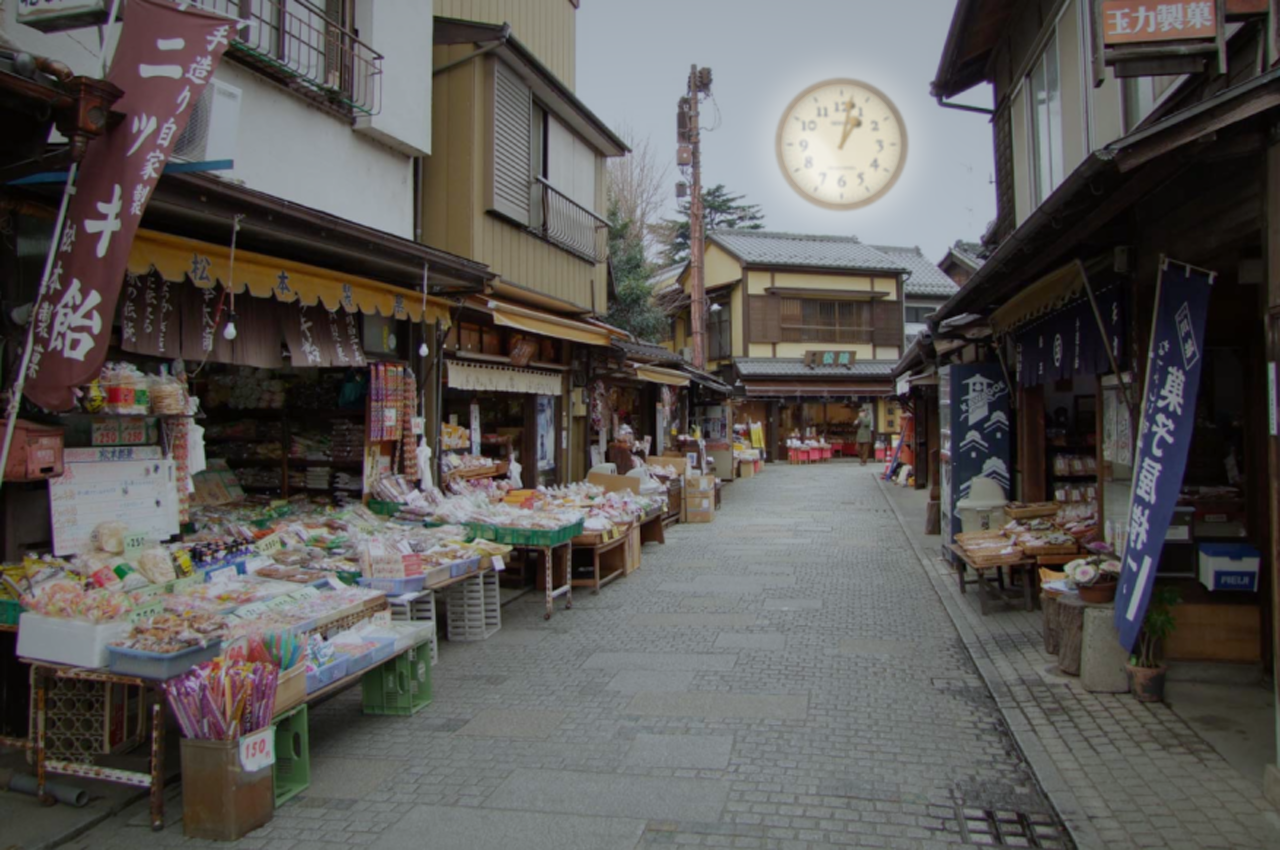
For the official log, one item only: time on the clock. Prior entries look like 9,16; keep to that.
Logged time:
1,02
